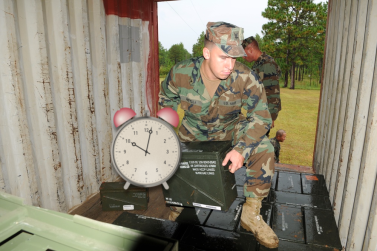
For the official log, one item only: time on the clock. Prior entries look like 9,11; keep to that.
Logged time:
10,02
